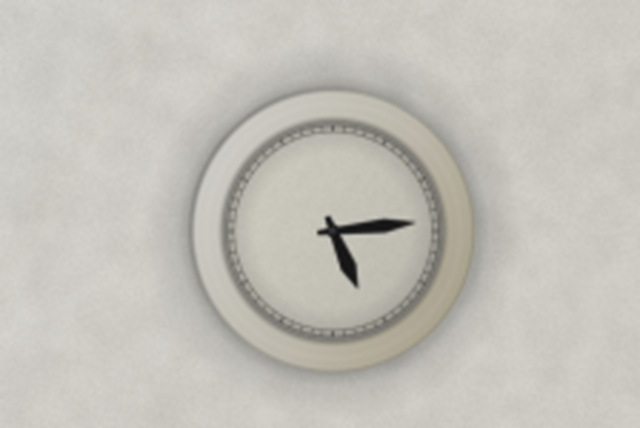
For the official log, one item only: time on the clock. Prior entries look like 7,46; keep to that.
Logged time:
5,14
